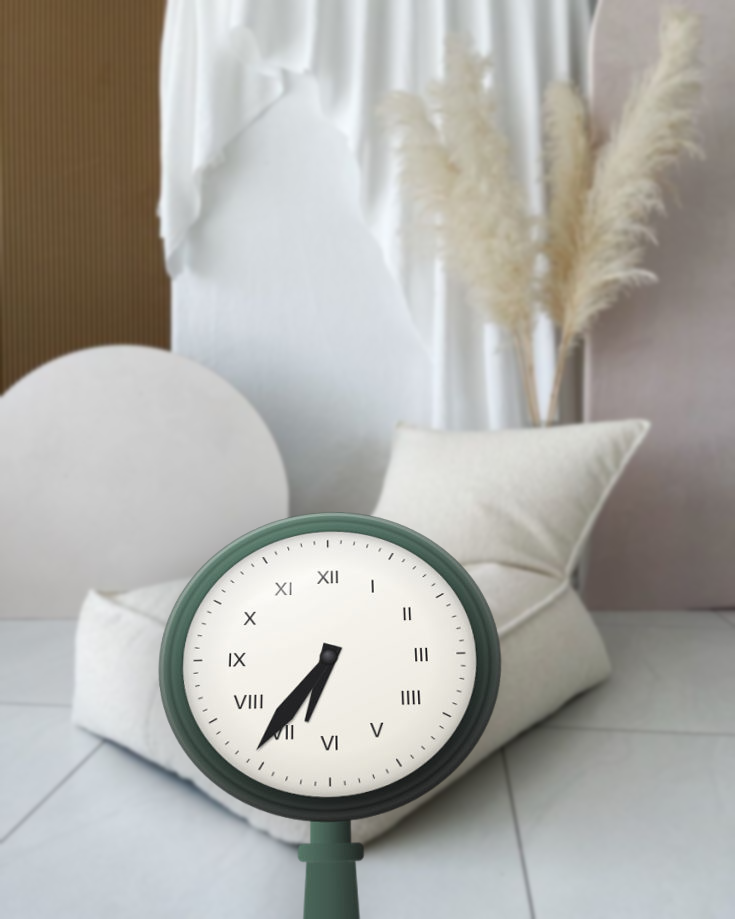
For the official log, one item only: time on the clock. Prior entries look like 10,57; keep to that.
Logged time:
6,36
